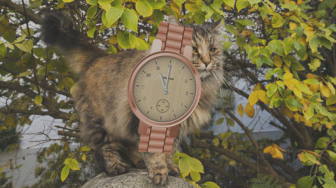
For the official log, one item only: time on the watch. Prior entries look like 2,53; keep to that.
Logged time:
11,00
